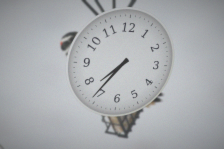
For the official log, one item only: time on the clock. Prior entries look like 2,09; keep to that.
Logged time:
7,36
